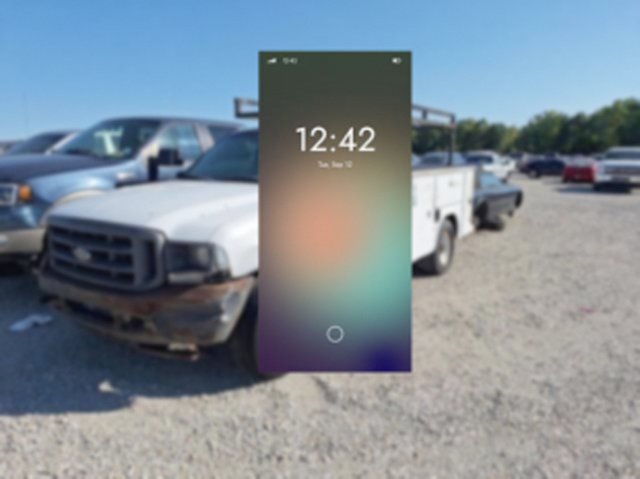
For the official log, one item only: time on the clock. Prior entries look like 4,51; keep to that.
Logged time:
12,42
